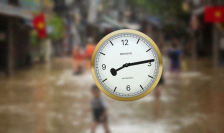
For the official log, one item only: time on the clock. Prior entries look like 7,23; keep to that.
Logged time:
8,14
